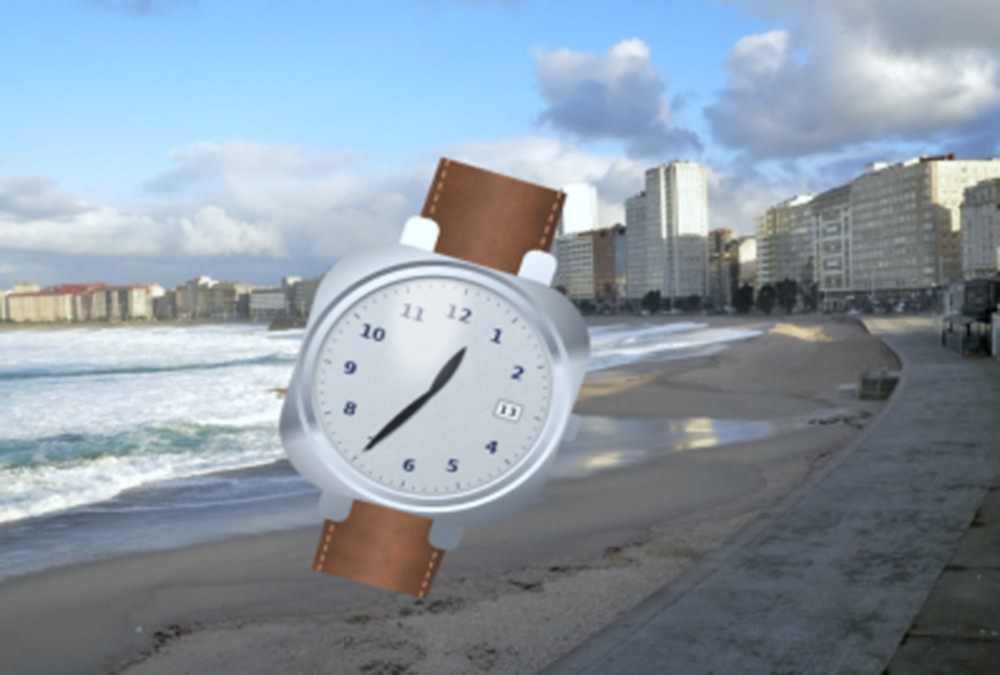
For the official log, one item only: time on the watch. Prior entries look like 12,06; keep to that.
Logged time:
12,35
